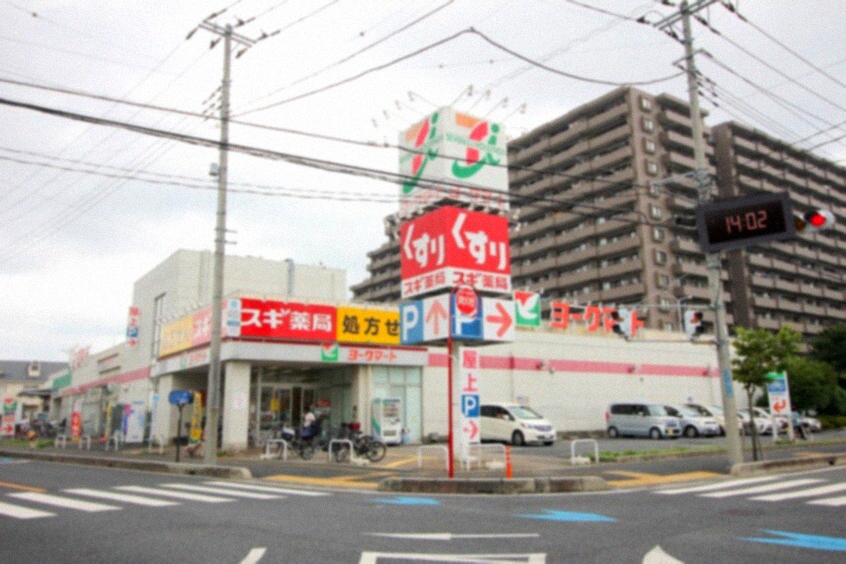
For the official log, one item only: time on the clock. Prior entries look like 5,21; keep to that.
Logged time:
14,02
